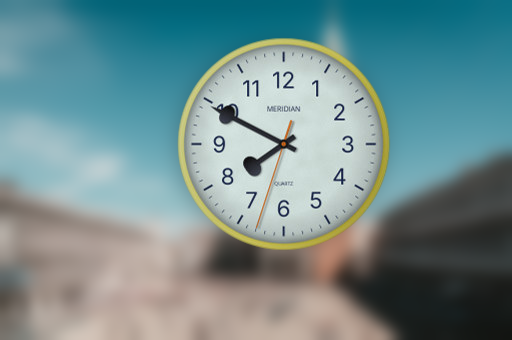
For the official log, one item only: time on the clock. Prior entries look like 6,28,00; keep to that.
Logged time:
7,49,33
